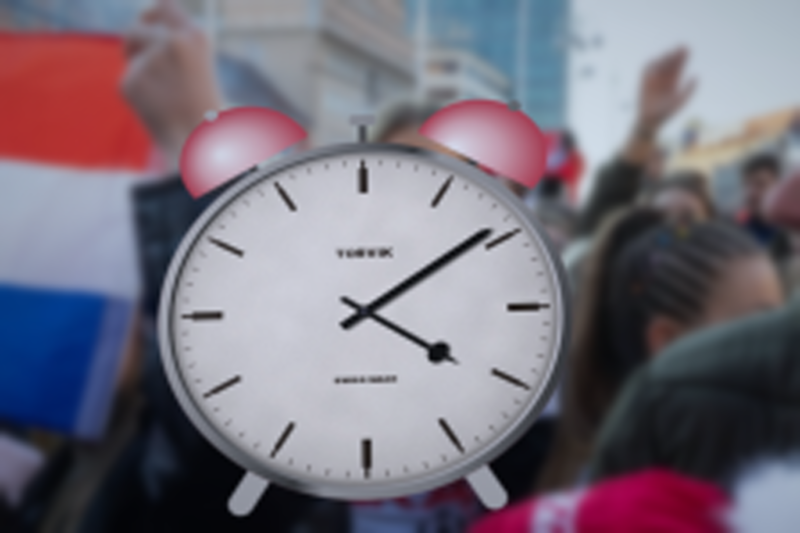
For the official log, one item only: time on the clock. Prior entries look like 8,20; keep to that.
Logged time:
4,09
